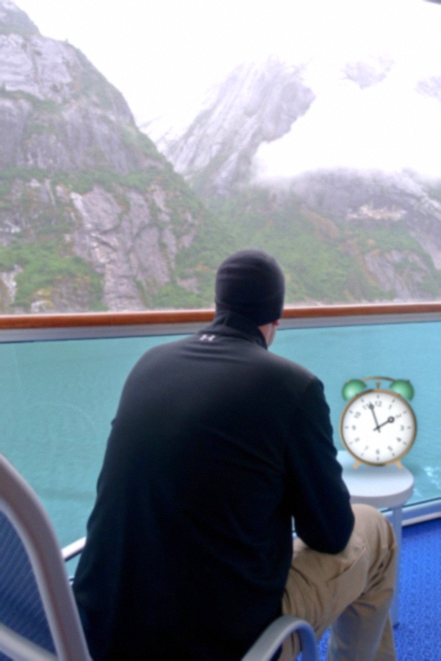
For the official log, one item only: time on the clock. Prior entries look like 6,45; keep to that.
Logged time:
1,57
